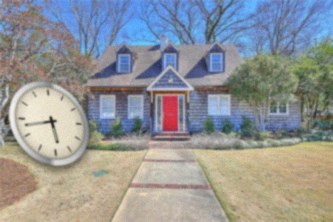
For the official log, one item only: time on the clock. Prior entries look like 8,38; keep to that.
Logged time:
5,43
